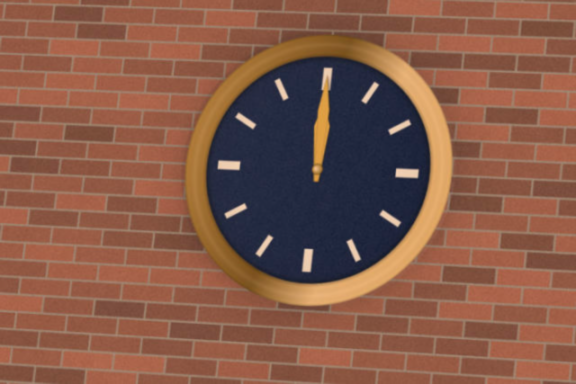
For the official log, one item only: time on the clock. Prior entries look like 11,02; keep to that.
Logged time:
12,00
